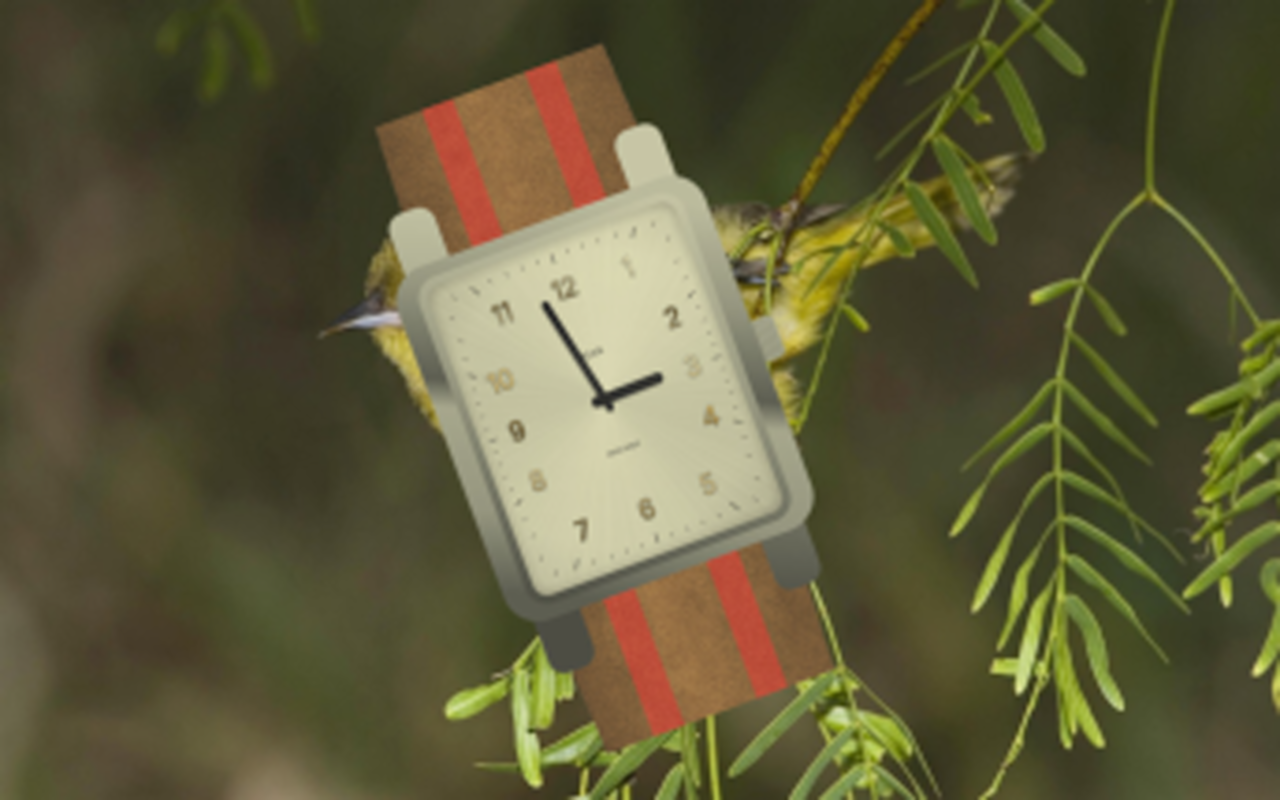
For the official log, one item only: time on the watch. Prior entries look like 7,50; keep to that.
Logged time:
2,58
